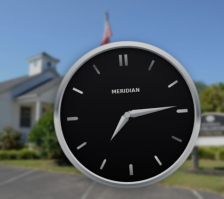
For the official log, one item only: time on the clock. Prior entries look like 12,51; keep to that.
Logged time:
7,14
